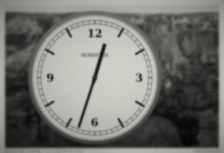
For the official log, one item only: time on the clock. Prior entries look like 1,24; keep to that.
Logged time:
12,33
